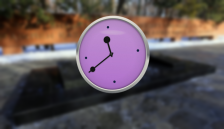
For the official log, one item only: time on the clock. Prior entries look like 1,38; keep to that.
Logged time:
11,40
